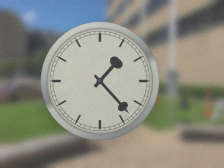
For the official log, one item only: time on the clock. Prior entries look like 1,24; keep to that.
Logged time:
1,23
